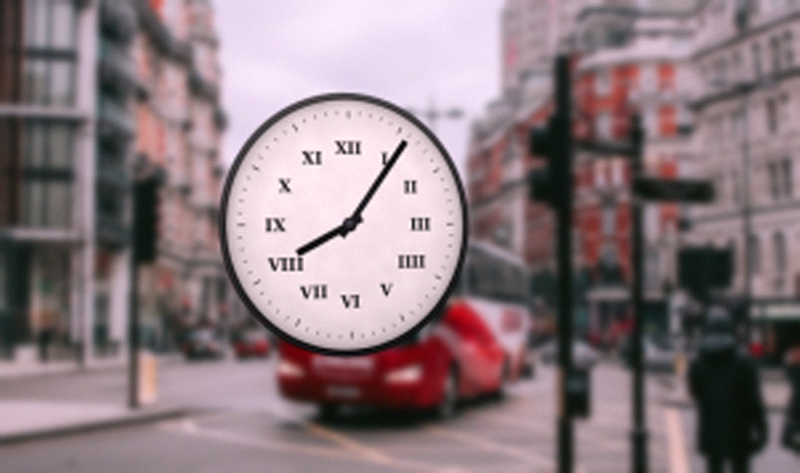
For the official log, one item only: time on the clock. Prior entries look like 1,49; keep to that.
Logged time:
8,06
